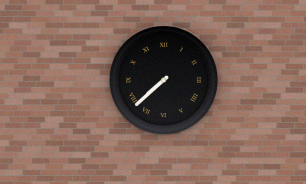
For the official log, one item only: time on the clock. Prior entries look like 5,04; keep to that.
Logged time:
7,38
